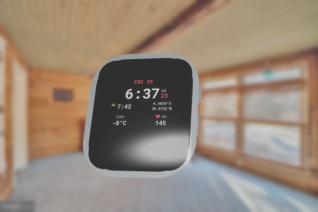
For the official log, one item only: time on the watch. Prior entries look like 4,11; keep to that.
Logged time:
6,37
